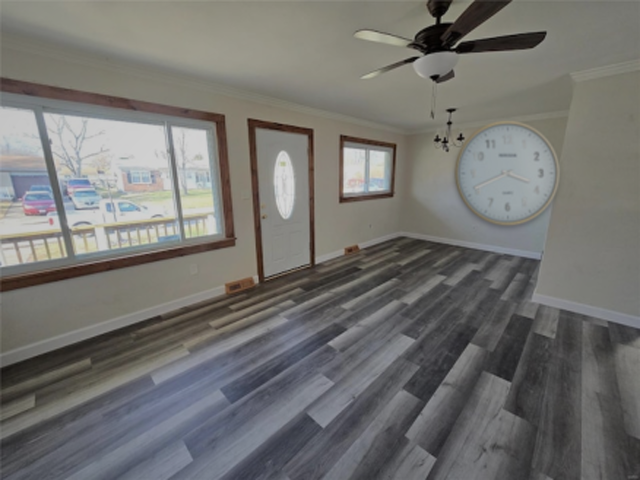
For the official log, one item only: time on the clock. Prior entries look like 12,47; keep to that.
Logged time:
3,41
